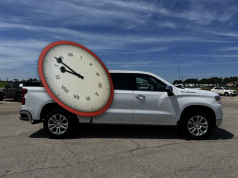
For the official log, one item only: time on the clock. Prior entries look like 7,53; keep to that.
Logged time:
9,53
